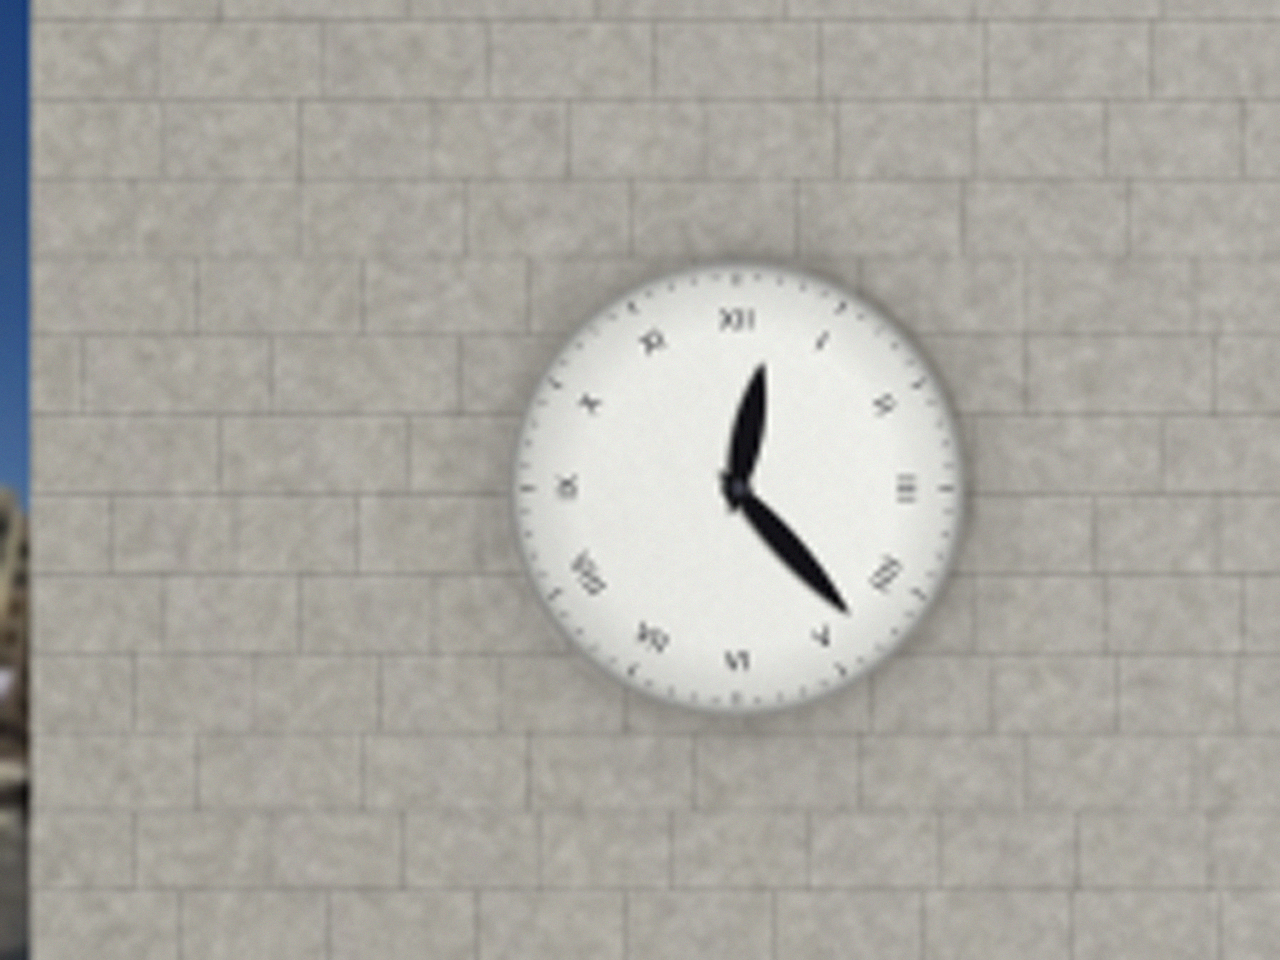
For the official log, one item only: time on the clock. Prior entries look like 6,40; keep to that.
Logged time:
12,23
